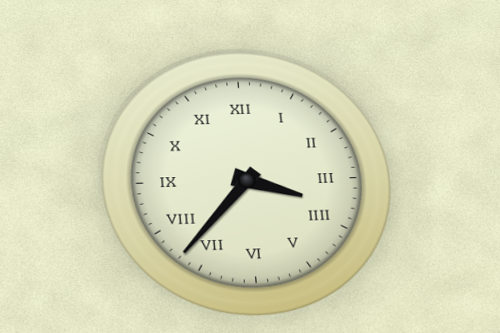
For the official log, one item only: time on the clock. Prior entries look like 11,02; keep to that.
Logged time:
3,37
